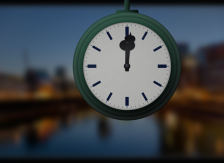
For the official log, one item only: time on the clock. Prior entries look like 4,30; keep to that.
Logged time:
12,01
